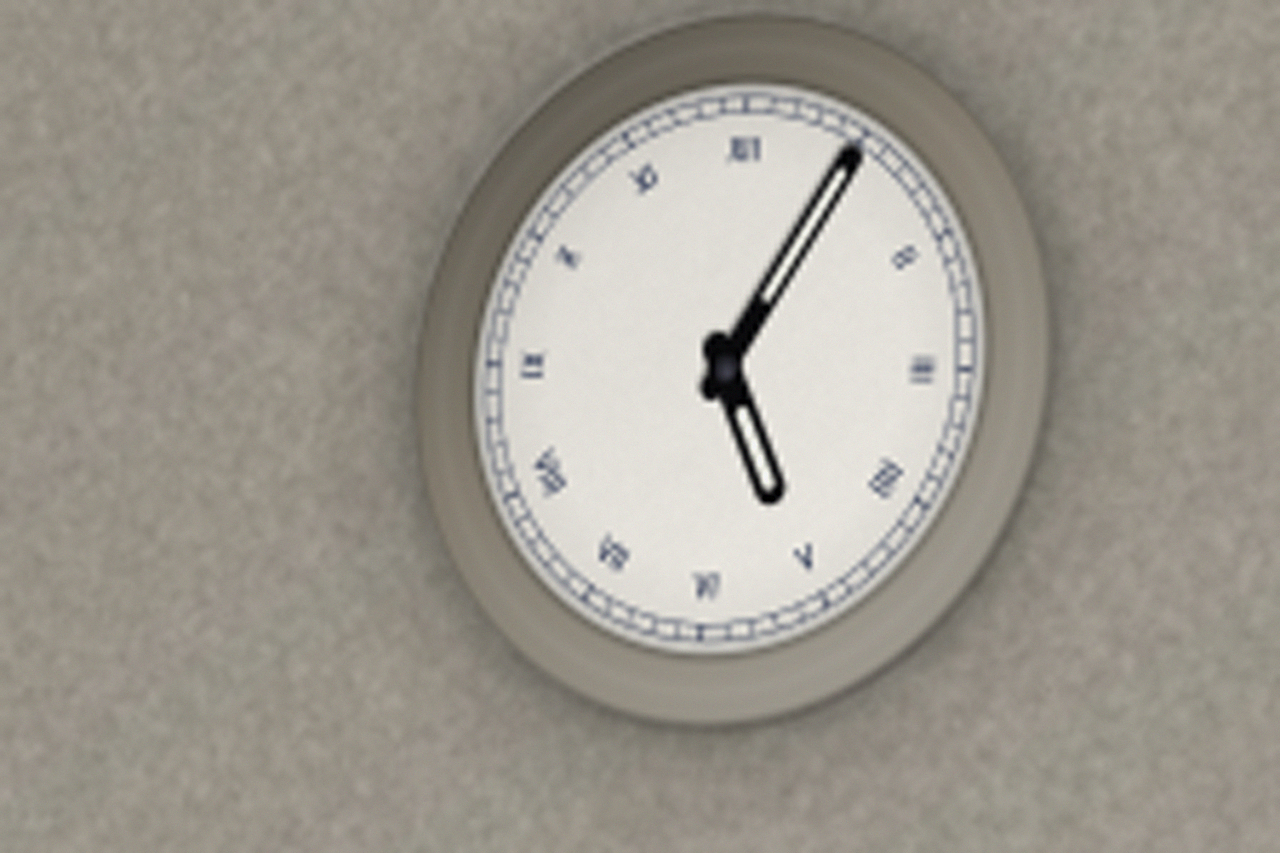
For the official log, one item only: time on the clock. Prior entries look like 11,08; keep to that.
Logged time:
5,05
